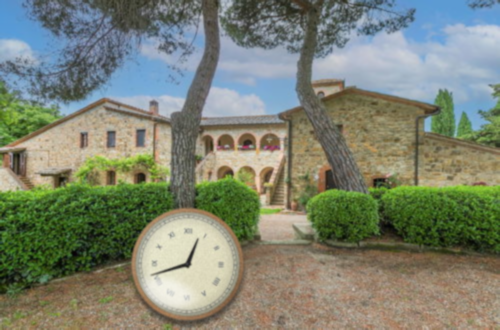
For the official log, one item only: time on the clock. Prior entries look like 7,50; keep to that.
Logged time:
12,42
